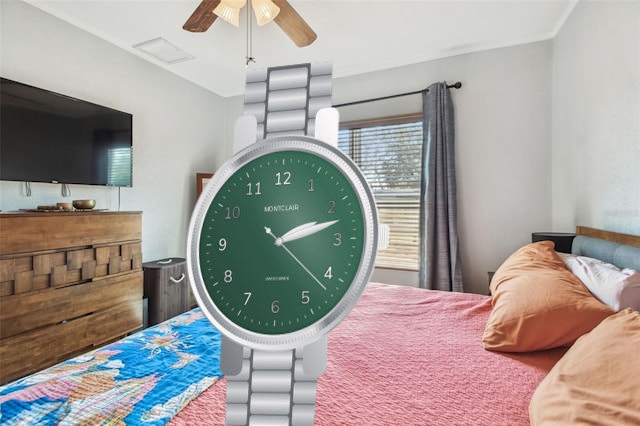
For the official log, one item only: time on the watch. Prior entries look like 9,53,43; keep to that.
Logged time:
2,12,22
